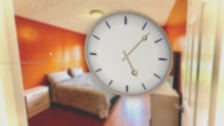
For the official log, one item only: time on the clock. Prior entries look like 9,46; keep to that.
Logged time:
5,07
